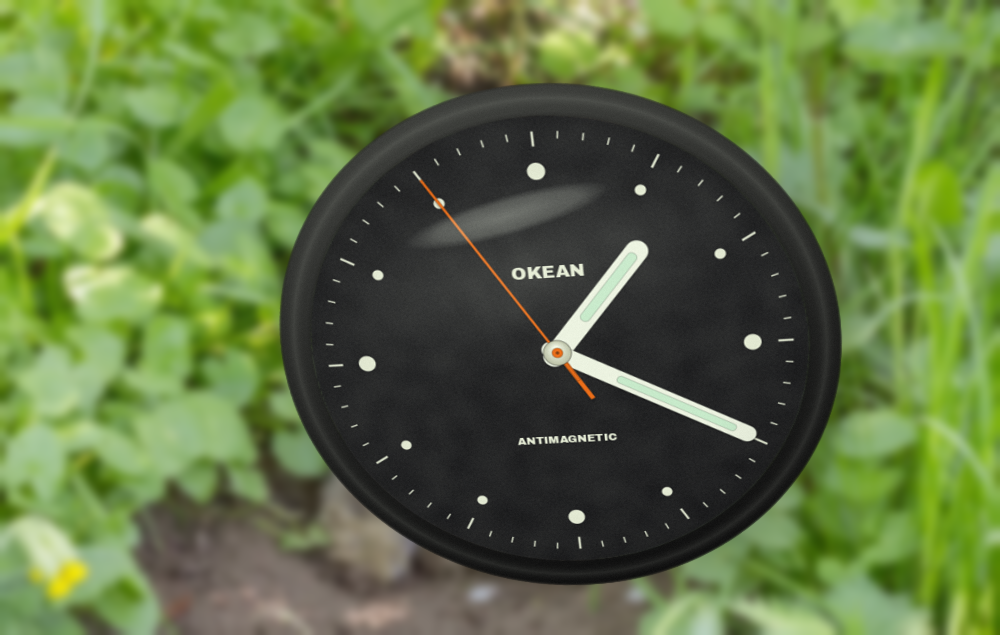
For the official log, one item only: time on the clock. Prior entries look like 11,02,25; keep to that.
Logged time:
1,19,55
